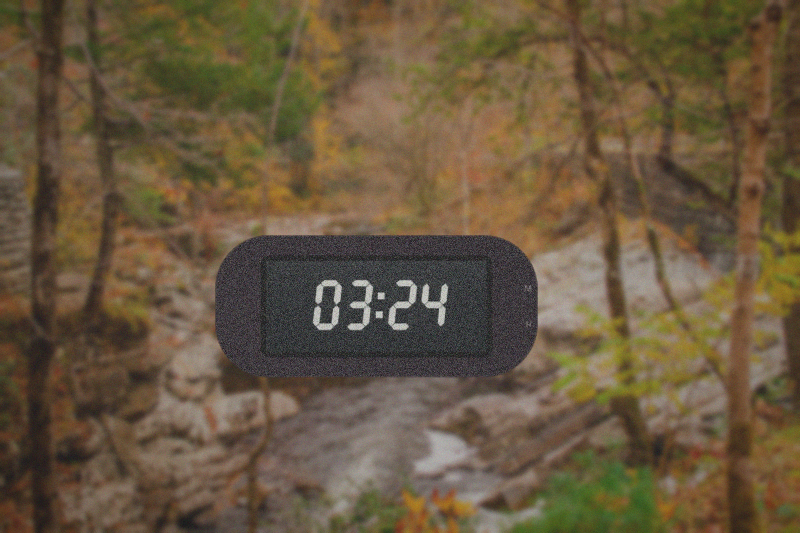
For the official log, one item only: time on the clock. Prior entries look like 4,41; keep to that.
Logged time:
3,24
